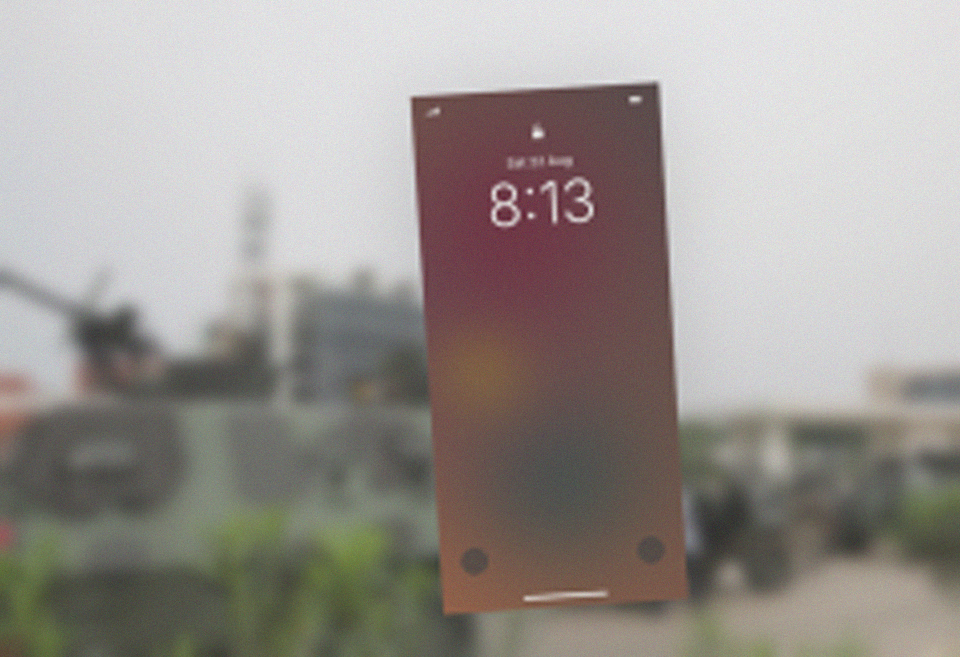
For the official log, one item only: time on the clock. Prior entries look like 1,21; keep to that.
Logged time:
8,13
